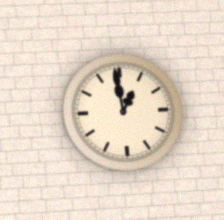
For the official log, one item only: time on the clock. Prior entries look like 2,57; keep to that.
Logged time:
12,59
